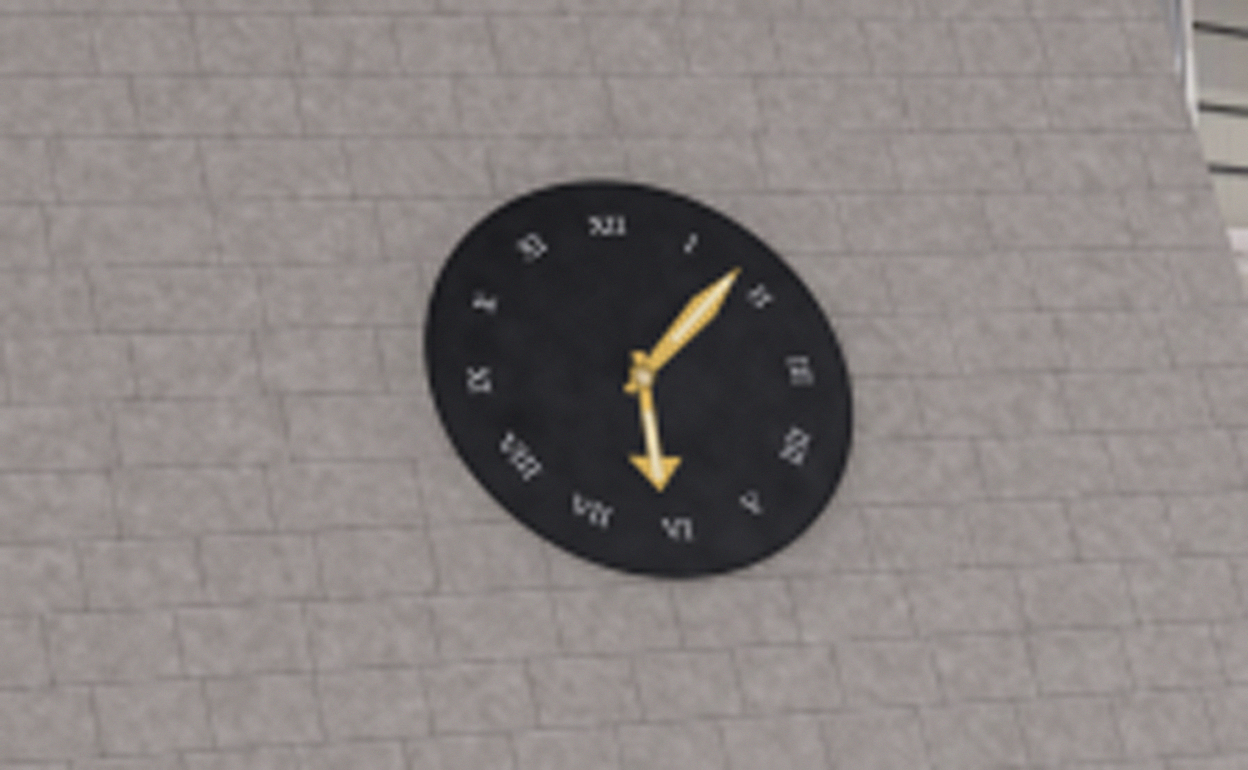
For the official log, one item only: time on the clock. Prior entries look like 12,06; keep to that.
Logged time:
6,08
